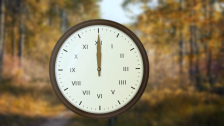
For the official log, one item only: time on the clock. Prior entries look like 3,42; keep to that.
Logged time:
12,00
